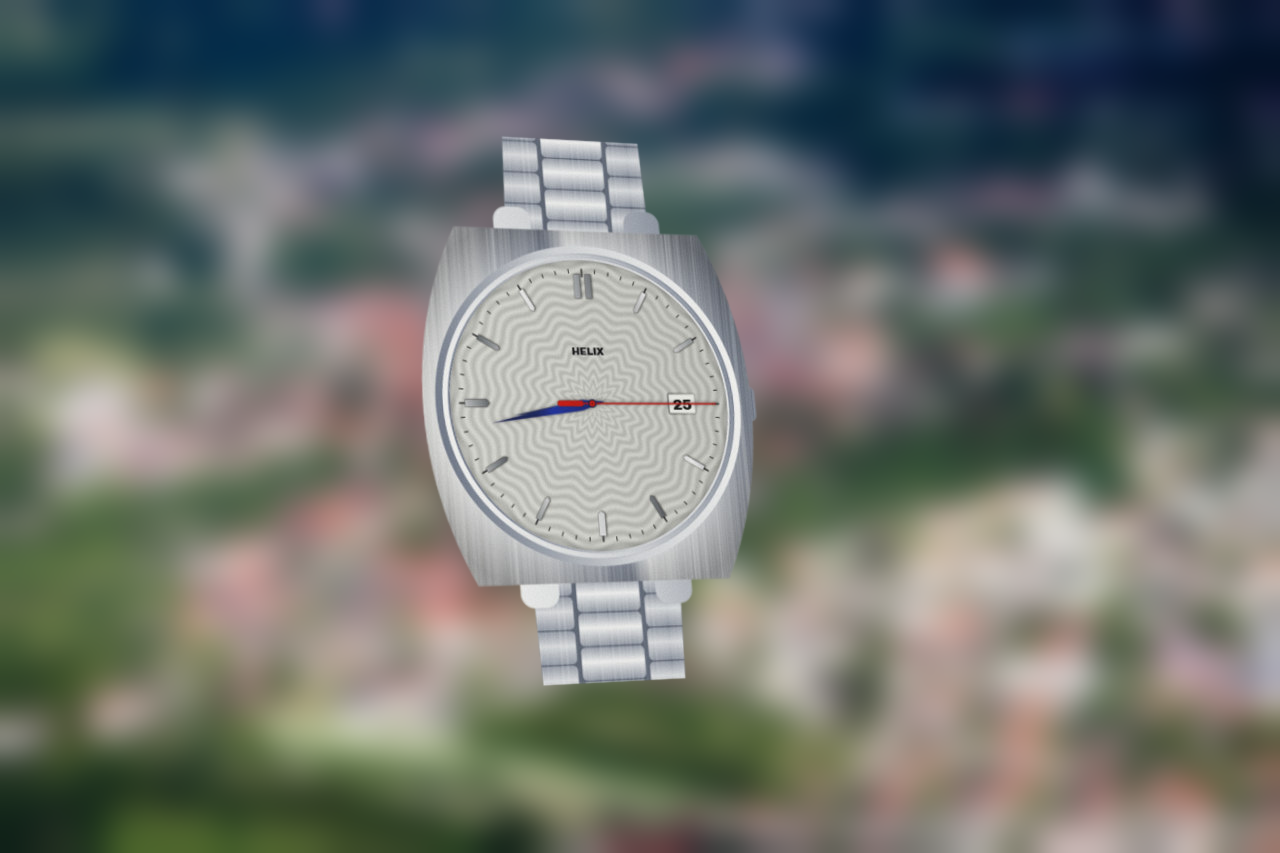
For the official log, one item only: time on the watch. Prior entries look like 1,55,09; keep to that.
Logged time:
8,43,15
